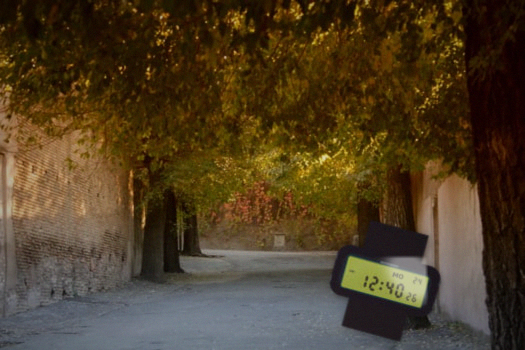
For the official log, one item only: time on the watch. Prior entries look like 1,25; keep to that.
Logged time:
12,40
